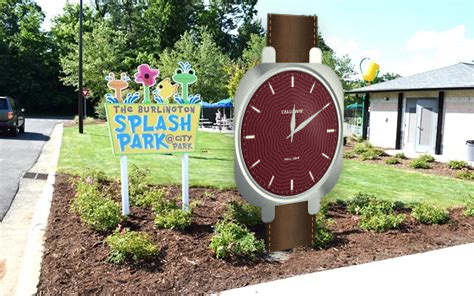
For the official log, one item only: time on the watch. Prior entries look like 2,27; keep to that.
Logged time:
12,10
